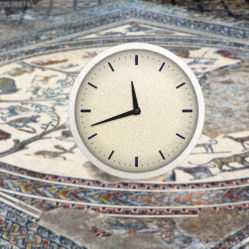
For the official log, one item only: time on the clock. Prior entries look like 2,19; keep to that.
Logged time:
11,42
